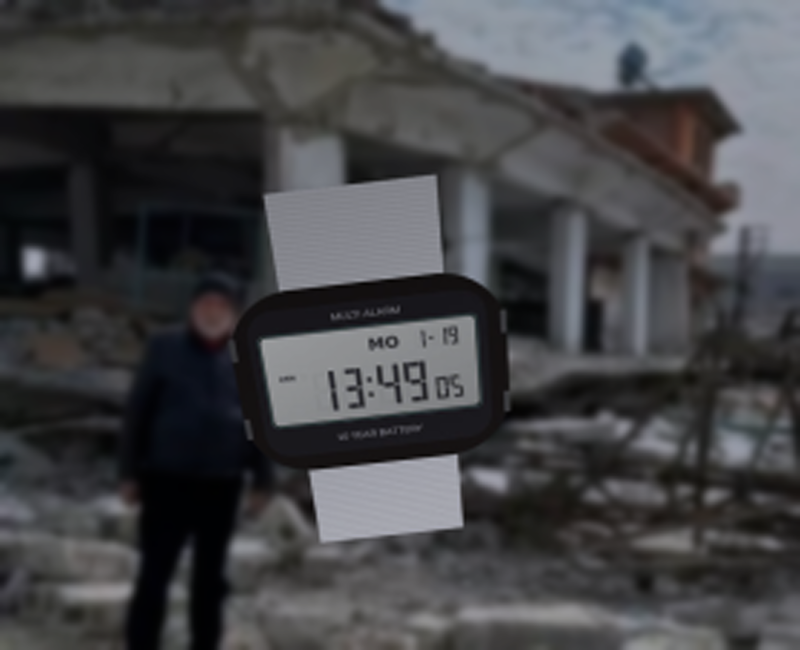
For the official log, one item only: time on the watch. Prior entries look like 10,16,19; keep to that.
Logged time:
13,49,05
